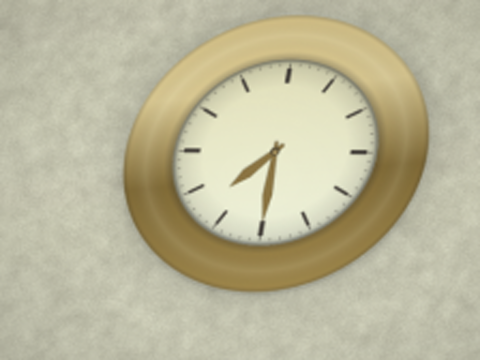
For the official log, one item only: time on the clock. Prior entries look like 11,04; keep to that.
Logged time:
7,30
